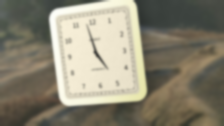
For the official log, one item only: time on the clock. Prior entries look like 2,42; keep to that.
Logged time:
4,58
